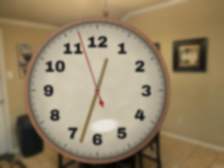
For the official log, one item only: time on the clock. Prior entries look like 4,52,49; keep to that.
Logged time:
12,32,57
